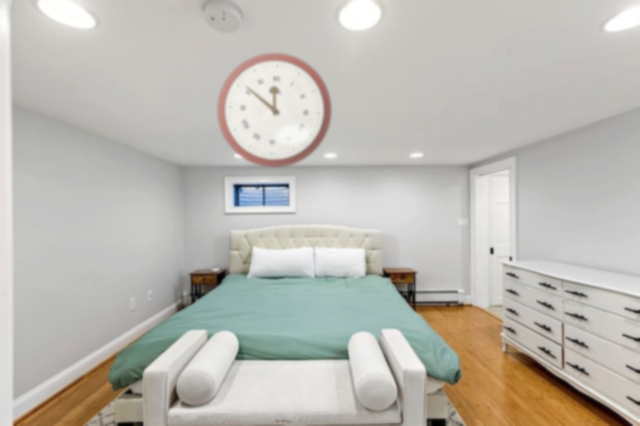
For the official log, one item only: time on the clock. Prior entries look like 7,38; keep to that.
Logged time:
11,51
